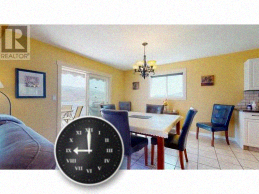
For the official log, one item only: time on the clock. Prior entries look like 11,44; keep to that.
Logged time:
9,00
